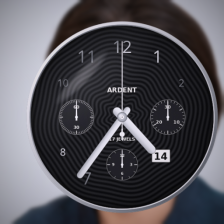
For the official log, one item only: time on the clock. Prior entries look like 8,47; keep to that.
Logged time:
4,36
